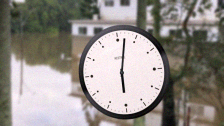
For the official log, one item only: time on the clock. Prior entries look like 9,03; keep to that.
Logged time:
6,02
